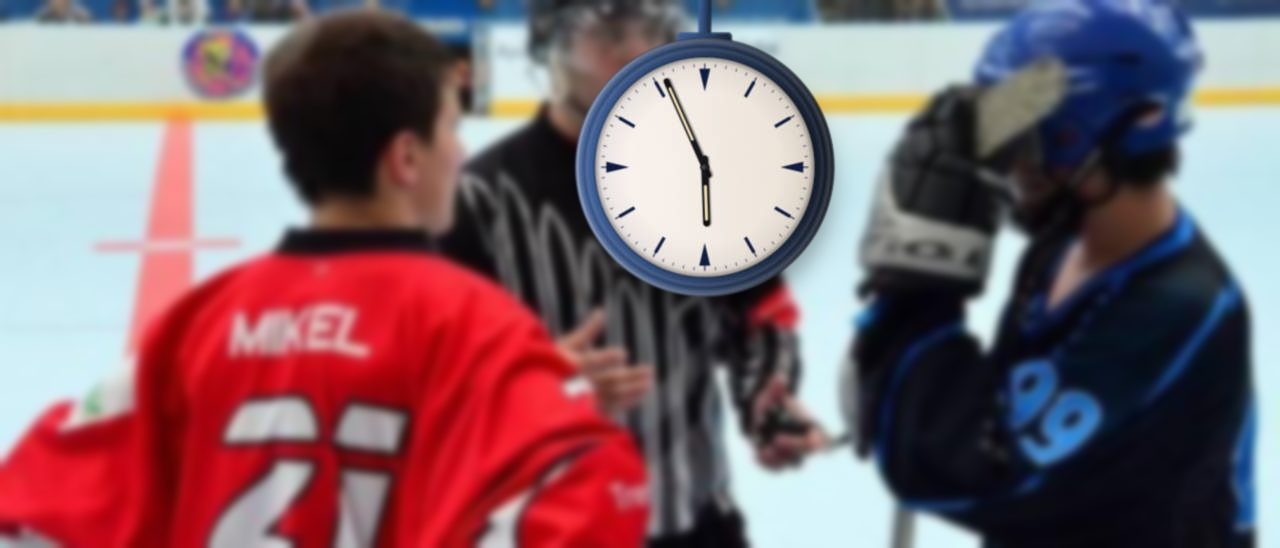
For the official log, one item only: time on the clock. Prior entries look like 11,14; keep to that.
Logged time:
5,56
